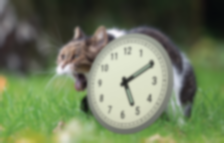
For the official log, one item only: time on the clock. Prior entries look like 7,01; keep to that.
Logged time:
5,10
